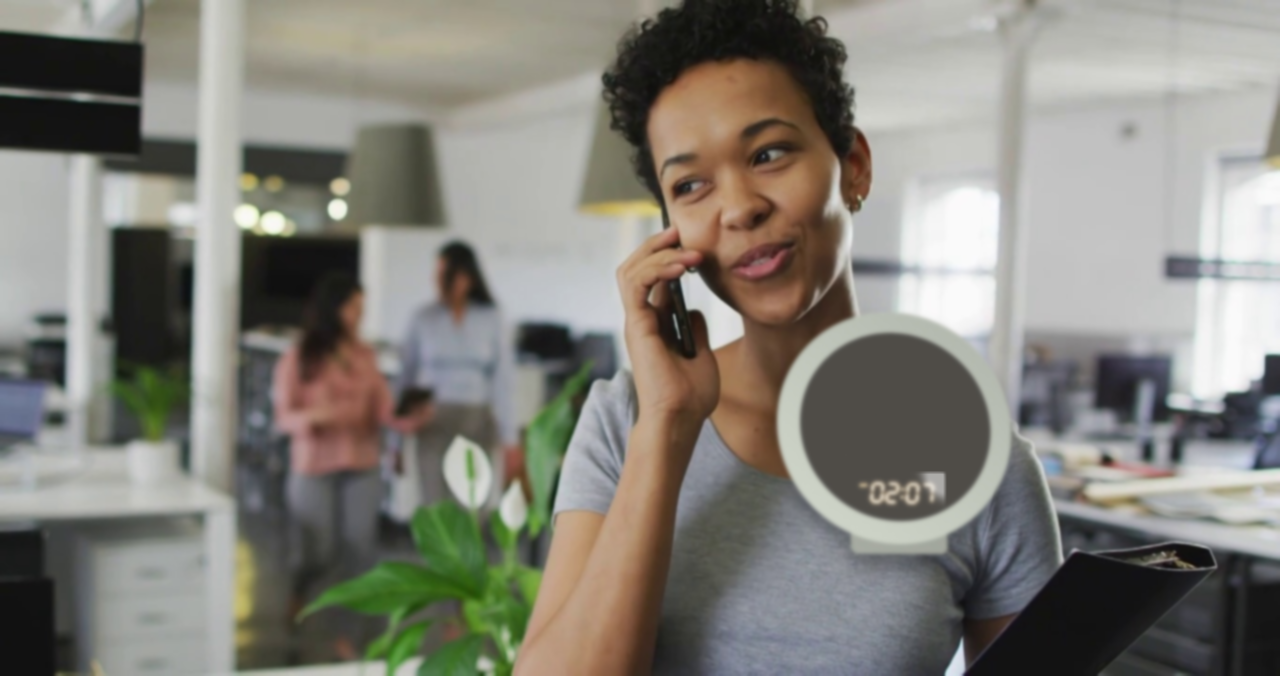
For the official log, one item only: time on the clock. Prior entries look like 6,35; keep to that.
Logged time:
2,07
